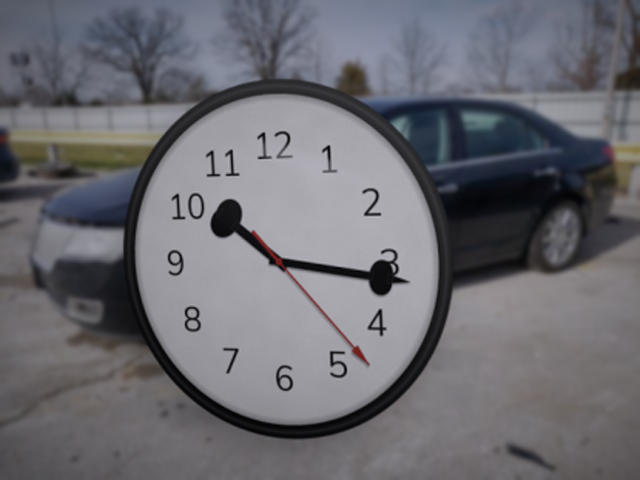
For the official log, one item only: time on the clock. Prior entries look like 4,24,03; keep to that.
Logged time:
10,16,23
